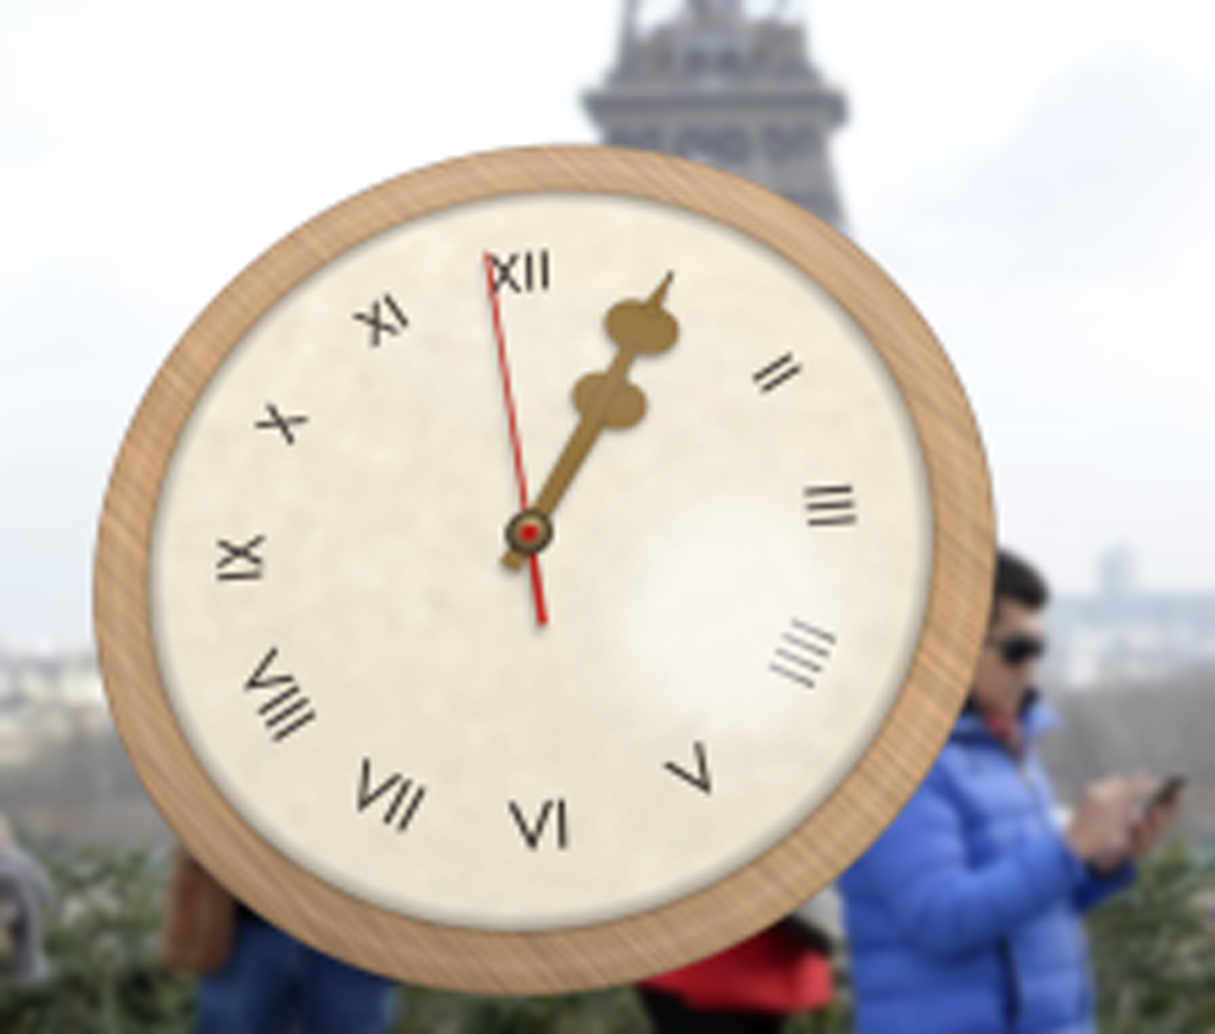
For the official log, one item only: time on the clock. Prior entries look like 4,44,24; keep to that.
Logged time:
1,04,59
